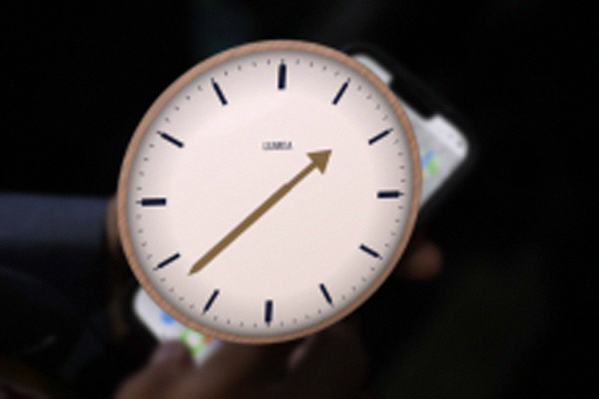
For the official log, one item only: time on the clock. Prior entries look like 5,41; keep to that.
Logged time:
1,38
